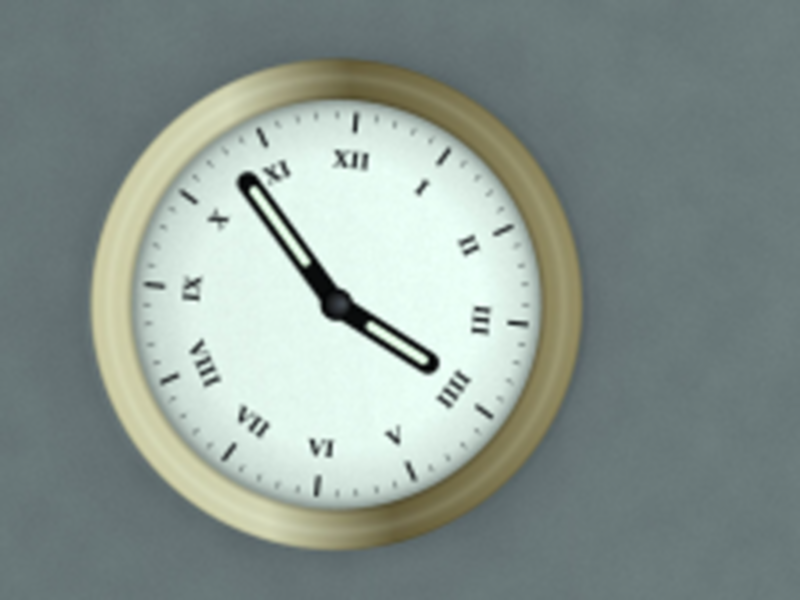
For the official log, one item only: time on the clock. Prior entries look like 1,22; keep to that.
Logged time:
3,53
